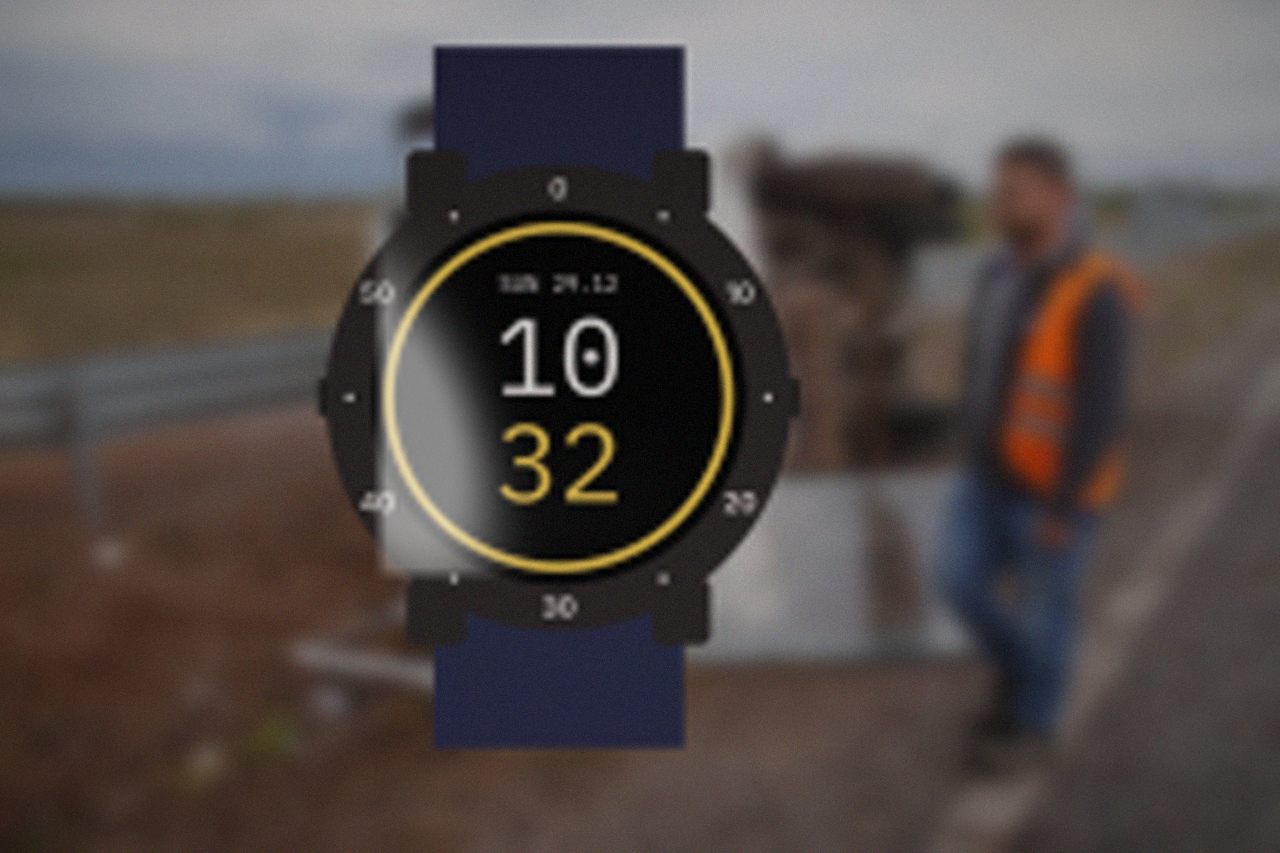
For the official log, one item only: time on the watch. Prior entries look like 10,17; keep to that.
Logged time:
10,32
